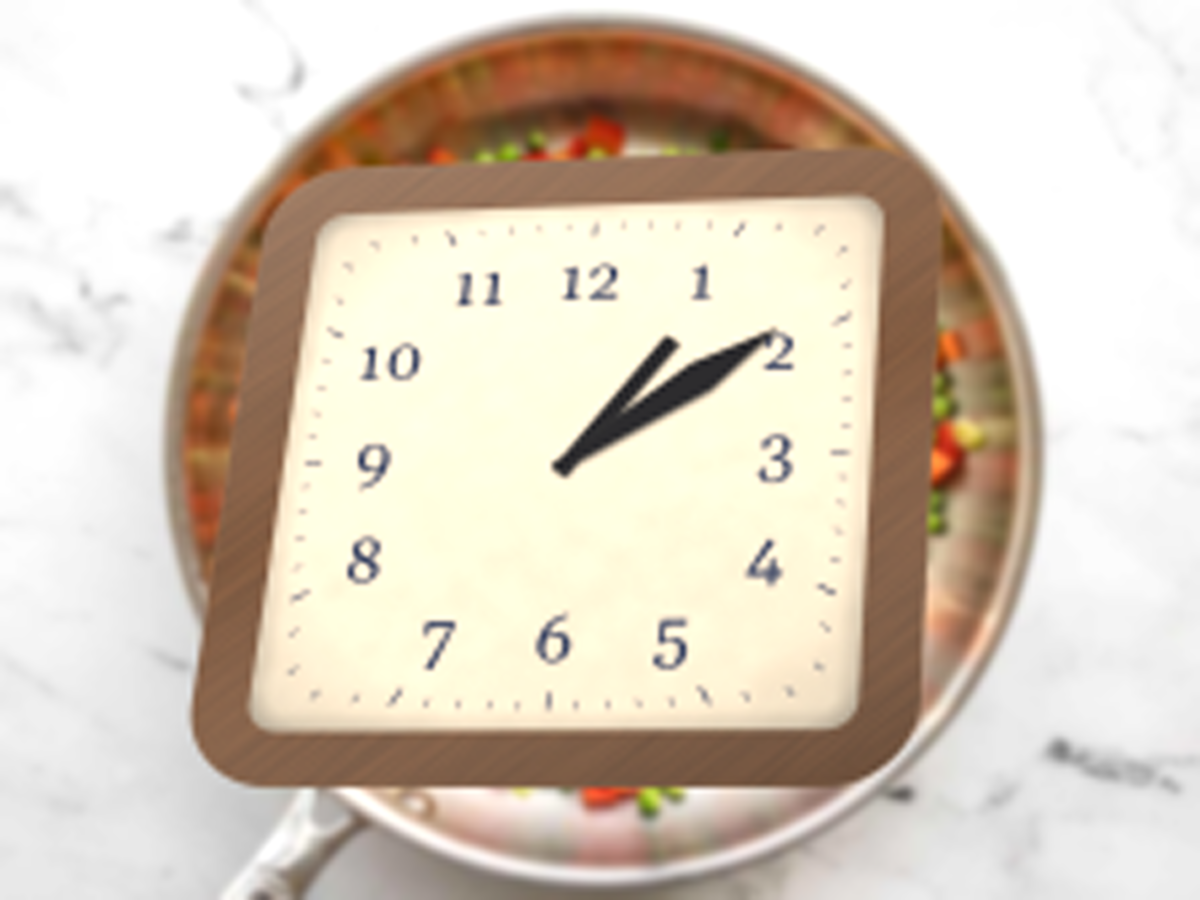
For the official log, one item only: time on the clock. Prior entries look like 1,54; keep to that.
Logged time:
1,09
